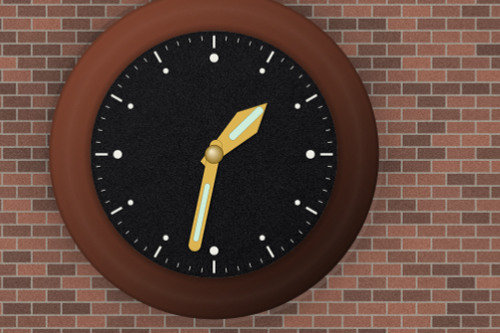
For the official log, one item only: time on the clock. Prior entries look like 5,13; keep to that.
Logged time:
1,32
